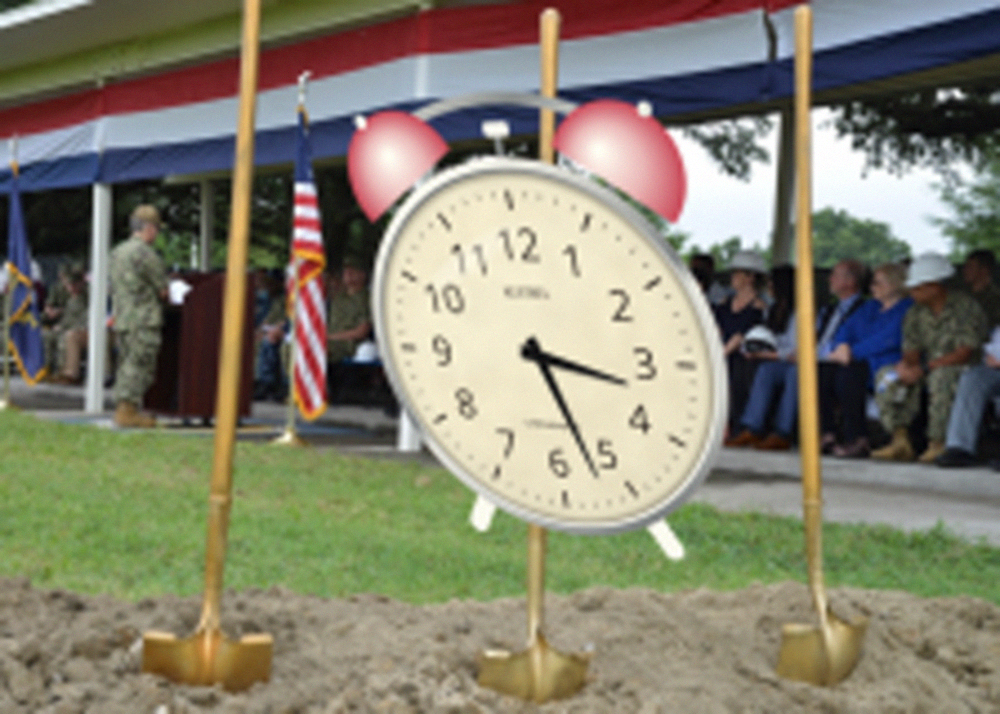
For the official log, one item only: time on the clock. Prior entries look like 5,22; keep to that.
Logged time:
3,27
